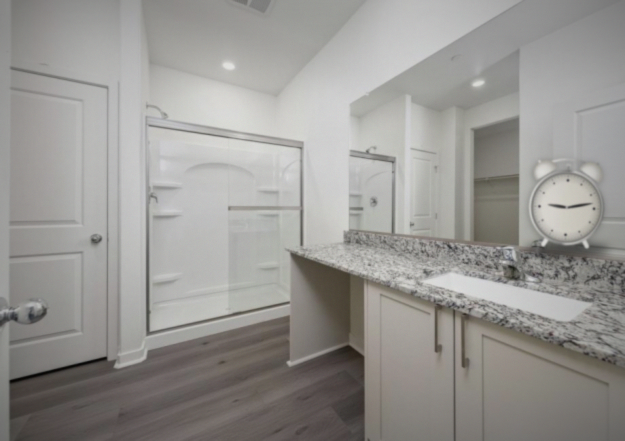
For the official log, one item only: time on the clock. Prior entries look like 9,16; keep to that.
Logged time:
9,13
